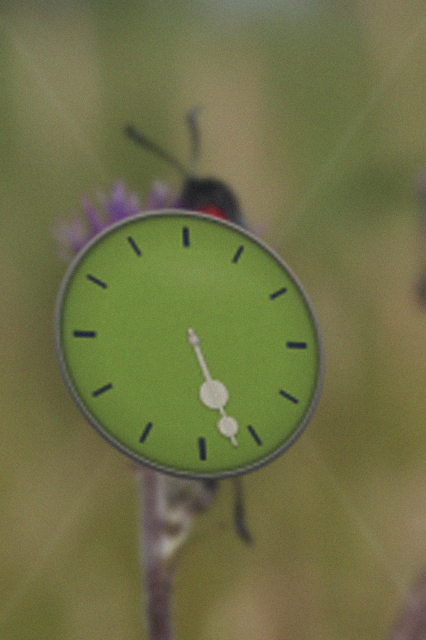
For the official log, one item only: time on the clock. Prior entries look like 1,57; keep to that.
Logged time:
5,27
